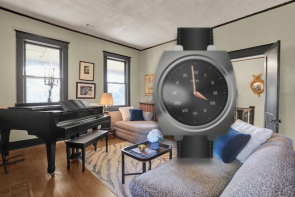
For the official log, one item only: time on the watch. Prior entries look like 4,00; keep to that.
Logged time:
3,59
